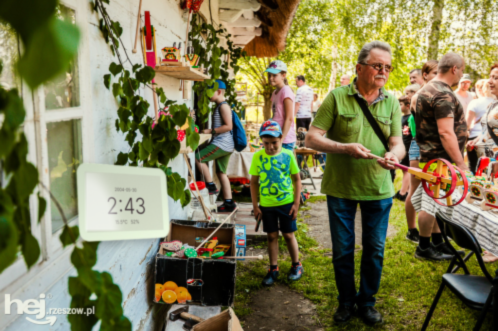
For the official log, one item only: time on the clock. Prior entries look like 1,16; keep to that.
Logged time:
2,43
